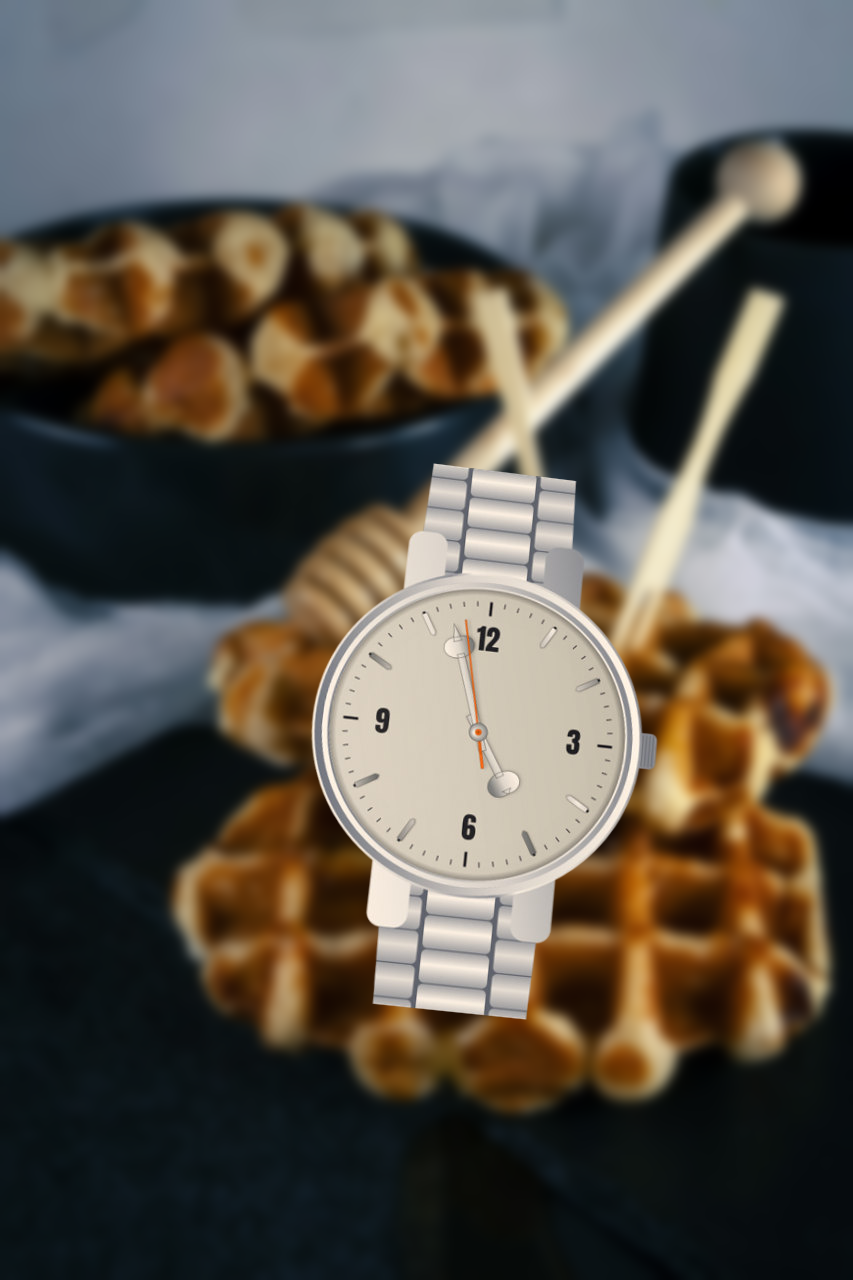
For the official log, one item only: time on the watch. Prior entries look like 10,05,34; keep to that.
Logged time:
4,56,58
